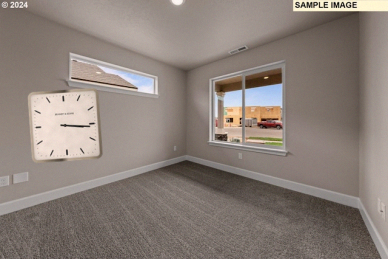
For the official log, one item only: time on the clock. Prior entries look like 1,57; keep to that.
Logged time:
3,16
